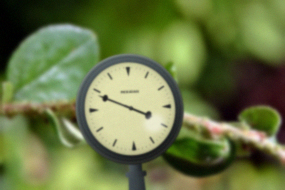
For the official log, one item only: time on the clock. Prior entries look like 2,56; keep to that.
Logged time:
3,49
